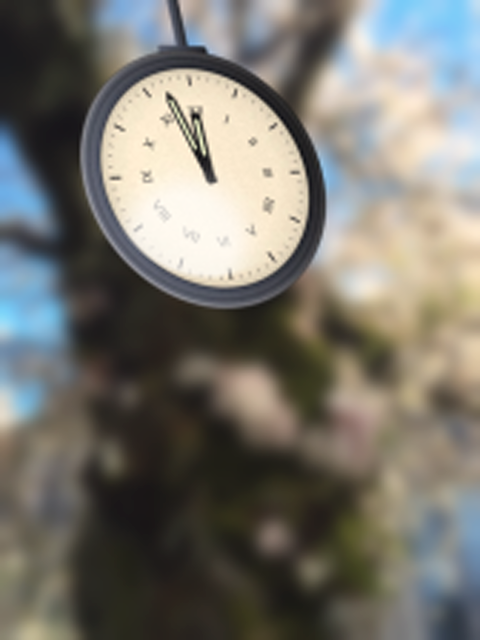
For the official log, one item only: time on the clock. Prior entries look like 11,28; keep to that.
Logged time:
11,57
